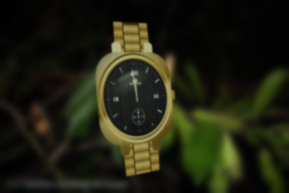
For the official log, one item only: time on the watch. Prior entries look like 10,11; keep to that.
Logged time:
11,59
